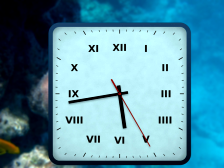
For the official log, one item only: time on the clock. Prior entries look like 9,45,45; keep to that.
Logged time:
5,43,25
